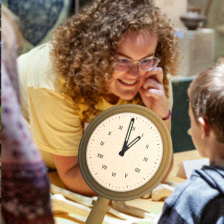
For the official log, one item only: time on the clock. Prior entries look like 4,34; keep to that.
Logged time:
12,59
